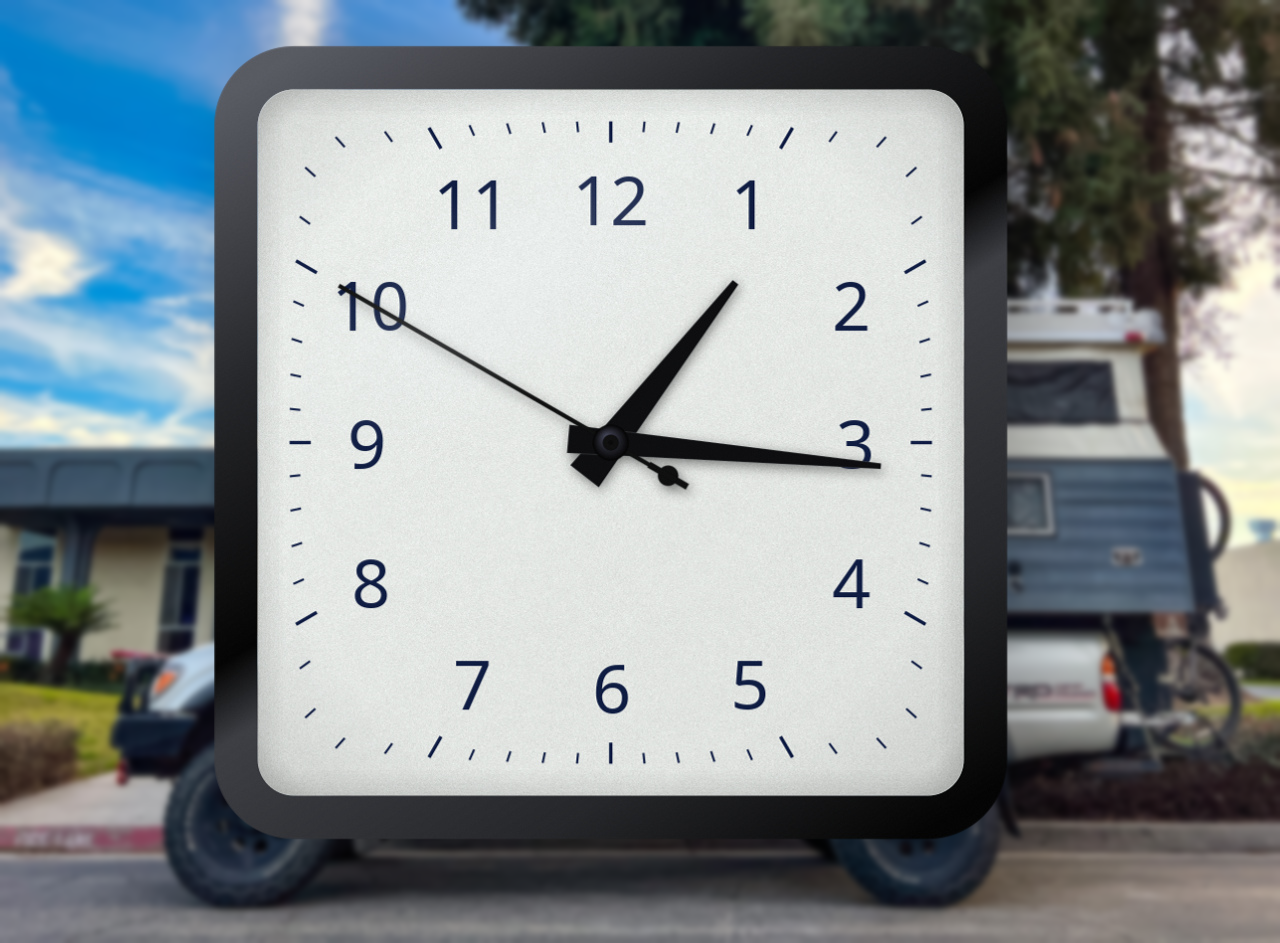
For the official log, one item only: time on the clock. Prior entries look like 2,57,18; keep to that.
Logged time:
1,15,50
